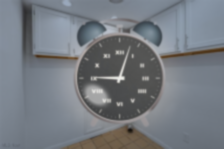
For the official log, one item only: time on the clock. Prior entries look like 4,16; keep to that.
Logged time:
9,03
